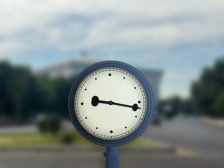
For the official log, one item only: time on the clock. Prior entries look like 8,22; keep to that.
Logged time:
9,17
